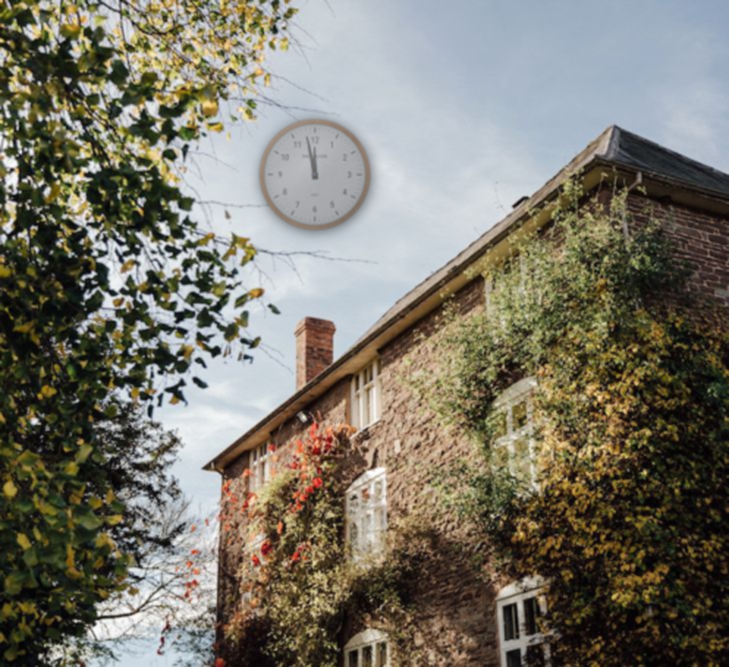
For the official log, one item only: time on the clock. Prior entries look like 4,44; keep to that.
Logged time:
11,58
